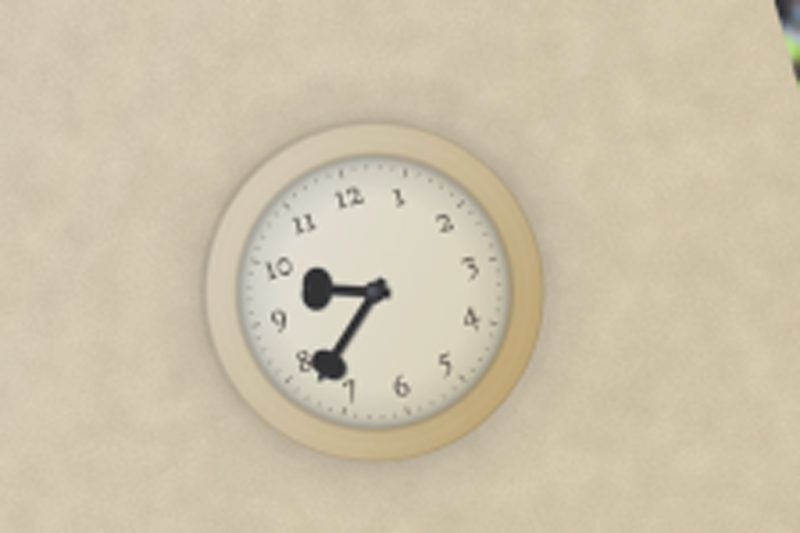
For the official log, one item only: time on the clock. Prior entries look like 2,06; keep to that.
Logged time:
9,38
